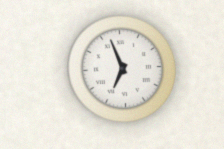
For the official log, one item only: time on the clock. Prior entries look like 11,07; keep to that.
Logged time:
6,57
